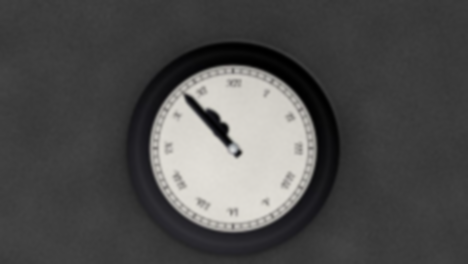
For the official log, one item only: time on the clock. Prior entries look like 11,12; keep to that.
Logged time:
10,53
